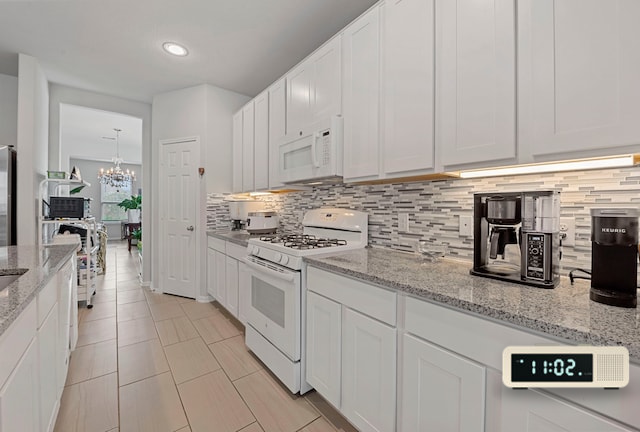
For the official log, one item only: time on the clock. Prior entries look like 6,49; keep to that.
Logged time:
11,02
